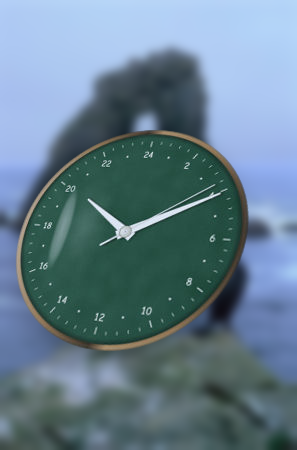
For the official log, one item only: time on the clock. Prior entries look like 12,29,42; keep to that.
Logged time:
20,10,09
